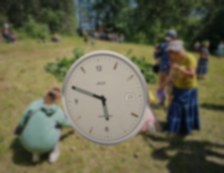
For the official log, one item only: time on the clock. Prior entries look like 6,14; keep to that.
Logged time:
5,49
